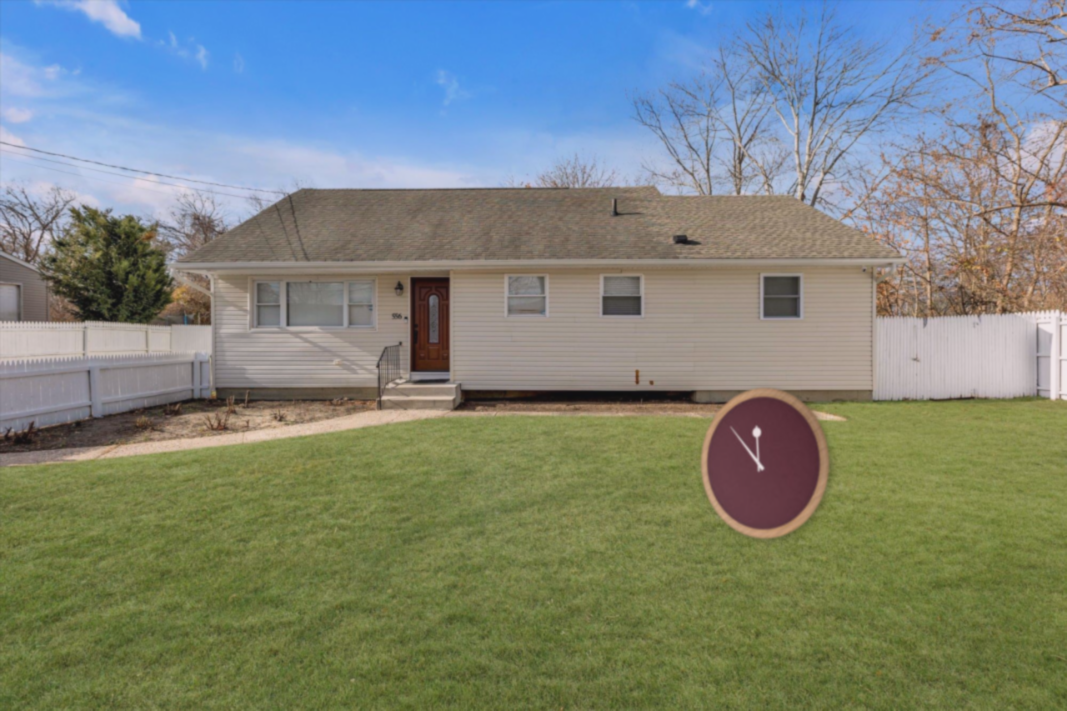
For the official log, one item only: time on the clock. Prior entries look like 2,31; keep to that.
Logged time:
11,53
